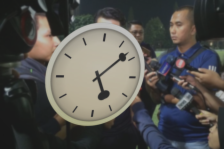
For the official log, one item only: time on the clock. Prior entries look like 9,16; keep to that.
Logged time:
5,08
